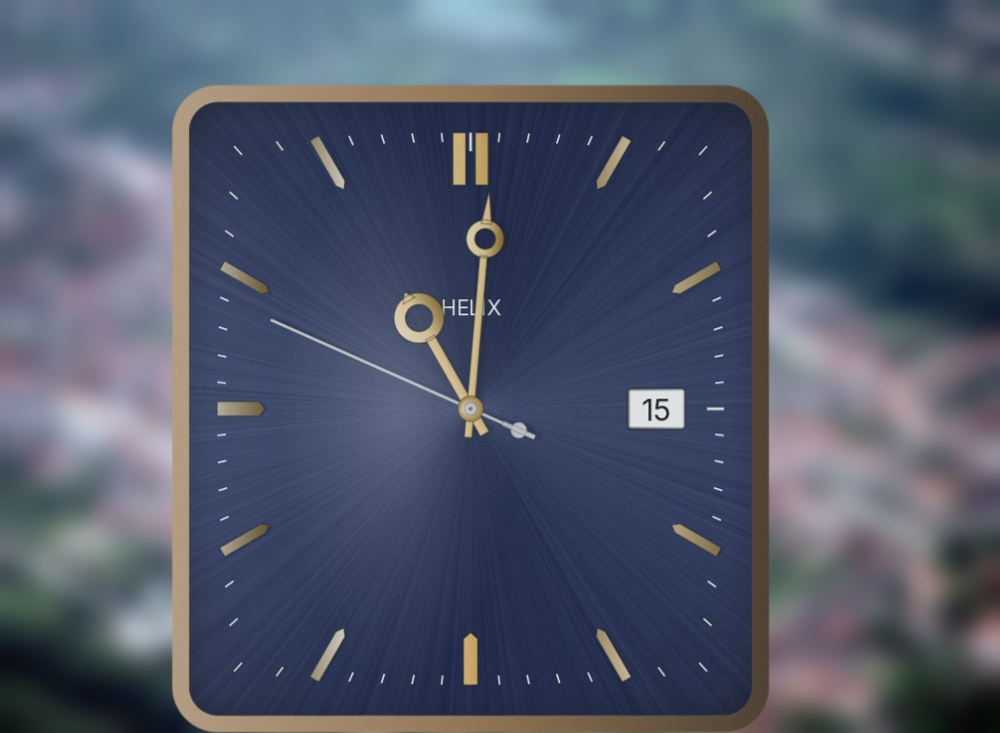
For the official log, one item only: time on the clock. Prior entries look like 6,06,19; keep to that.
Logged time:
11,00,49
